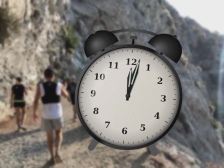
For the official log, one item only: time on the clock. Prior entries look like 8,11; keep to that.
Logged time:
12,02
